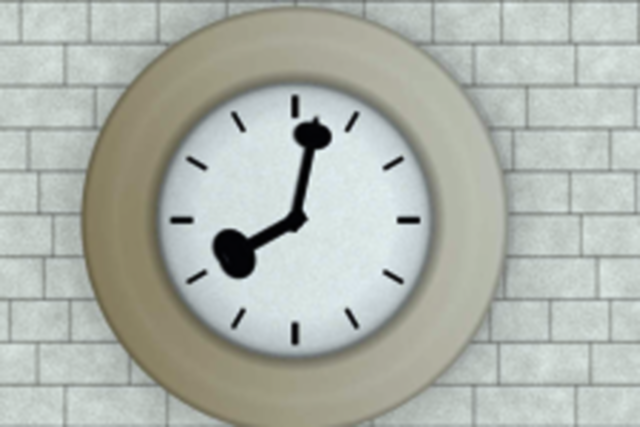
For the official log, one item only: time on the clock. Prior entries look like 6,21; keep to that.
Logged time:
8,02
